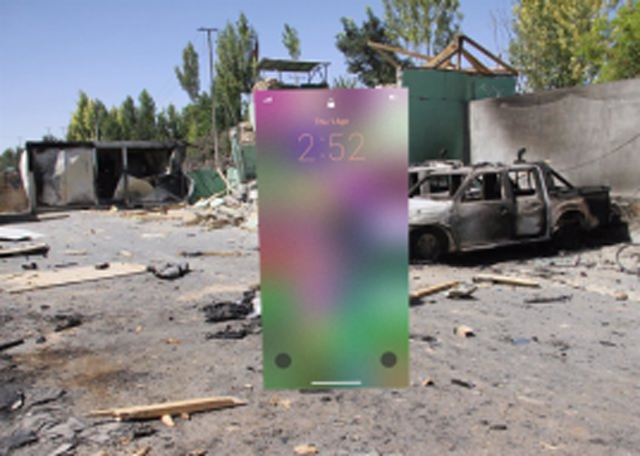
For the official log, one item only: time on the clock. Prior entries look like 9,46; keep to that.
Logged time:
2,52
